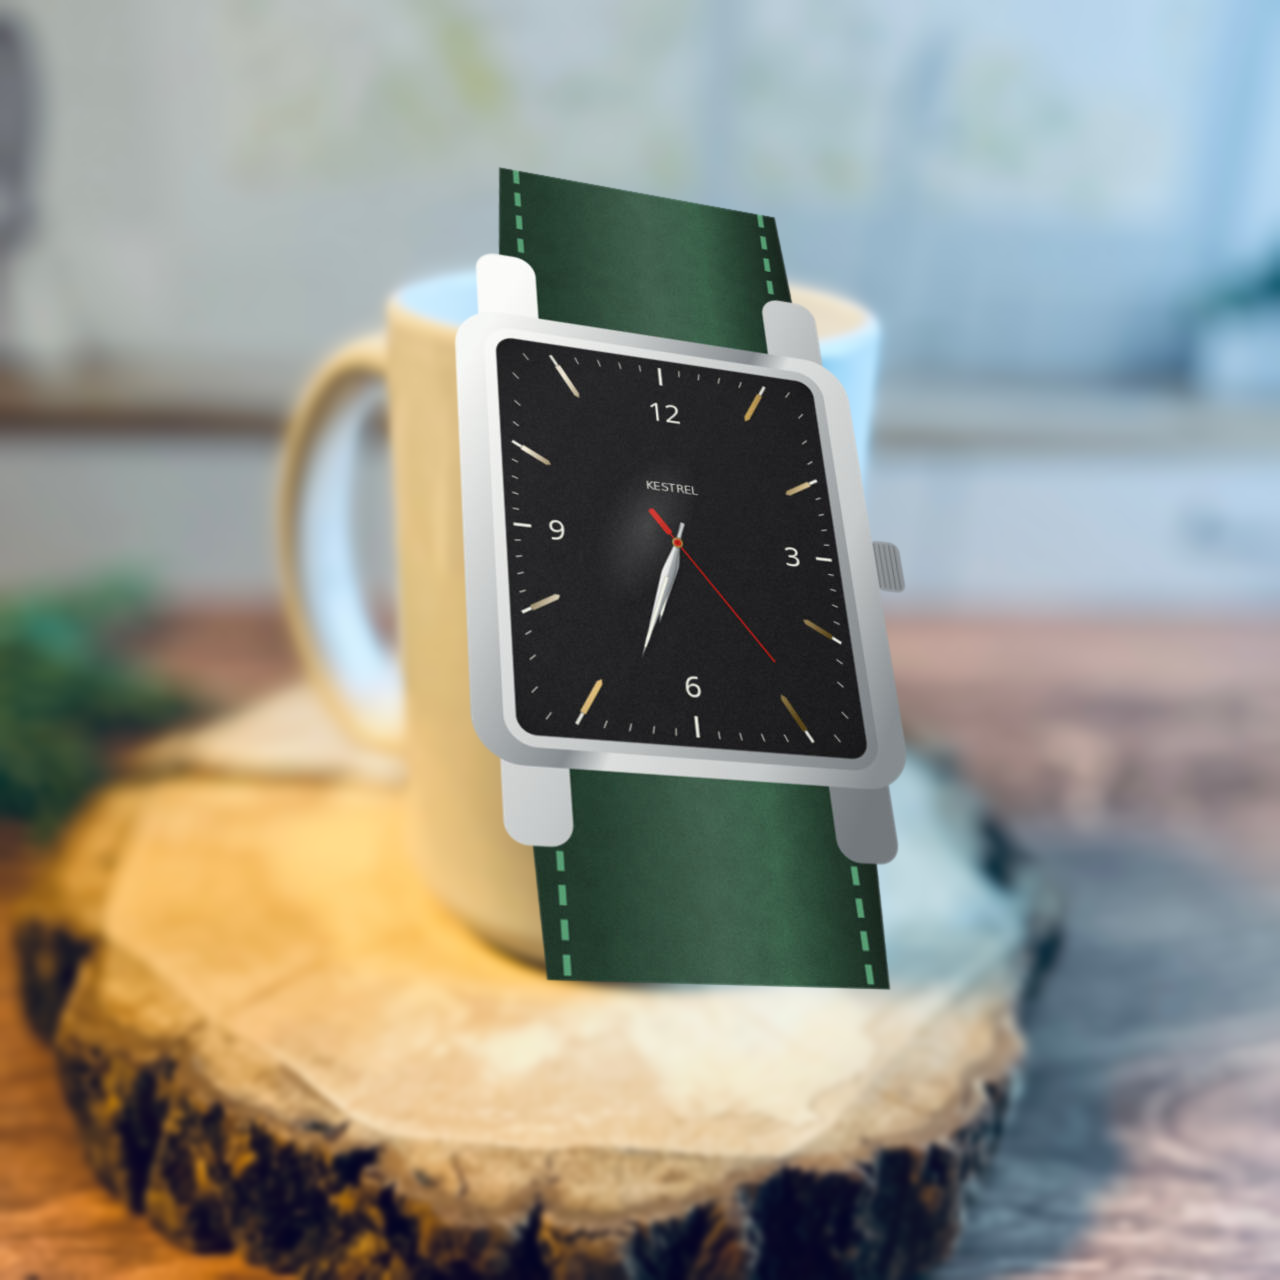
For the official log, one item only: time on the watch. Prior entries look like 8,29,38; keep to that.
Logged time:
6,33,24
